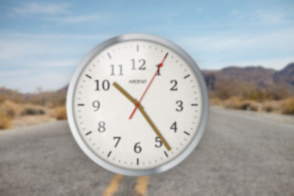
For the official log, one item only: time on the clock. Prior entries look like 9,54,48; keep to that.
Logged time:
10,24,05
